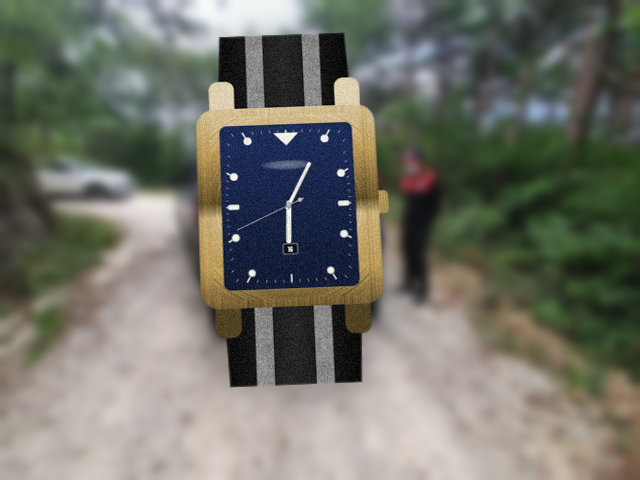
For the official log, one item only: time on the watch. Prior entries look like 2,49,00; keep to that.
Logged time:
6,04,41
